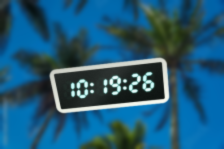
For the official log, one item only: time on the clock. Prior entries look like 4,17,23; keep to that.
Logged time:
10,19,26
